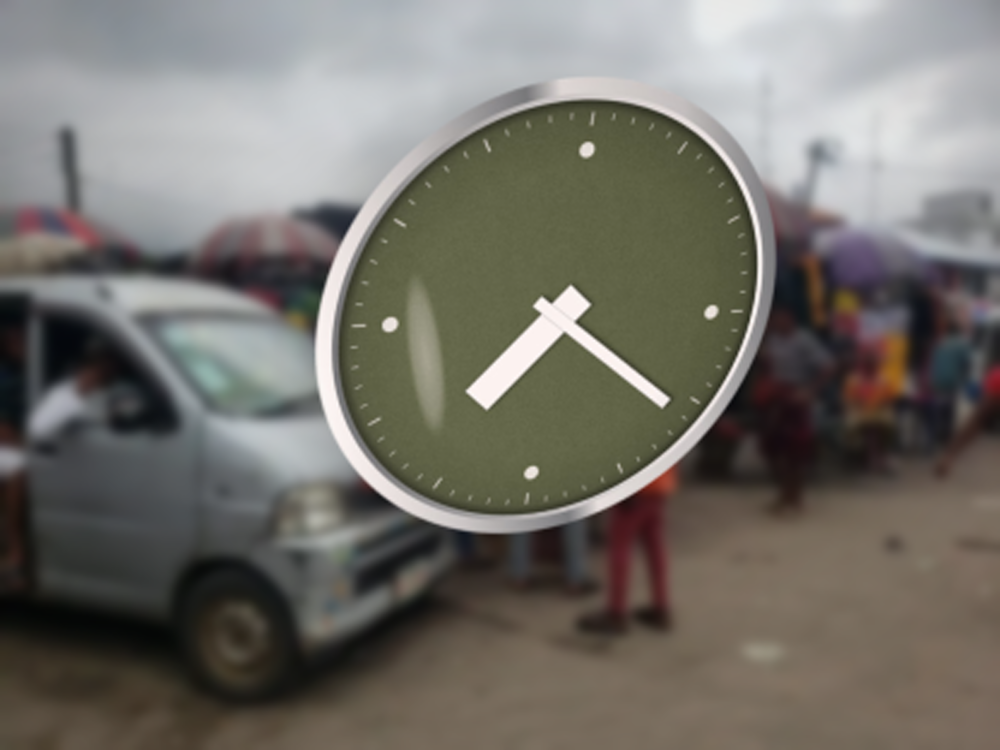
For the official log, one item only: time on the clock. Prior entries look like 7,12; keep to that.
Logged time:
7,21
